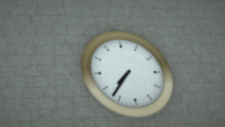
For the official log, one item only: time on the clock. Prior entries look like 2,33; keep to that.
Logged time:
7,37
